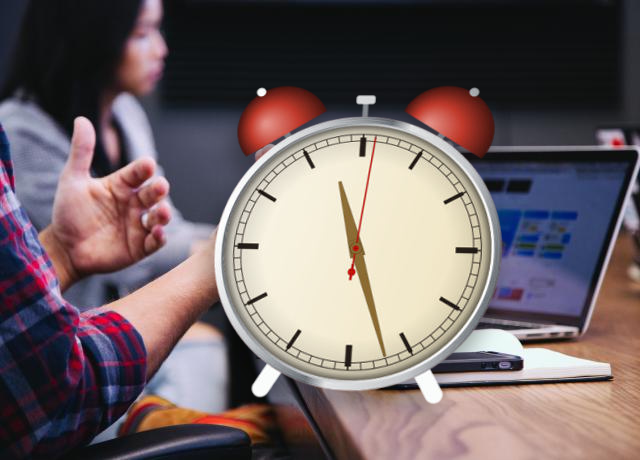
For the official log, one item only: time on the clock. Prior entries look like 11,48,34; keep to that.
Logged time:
11,27,01
